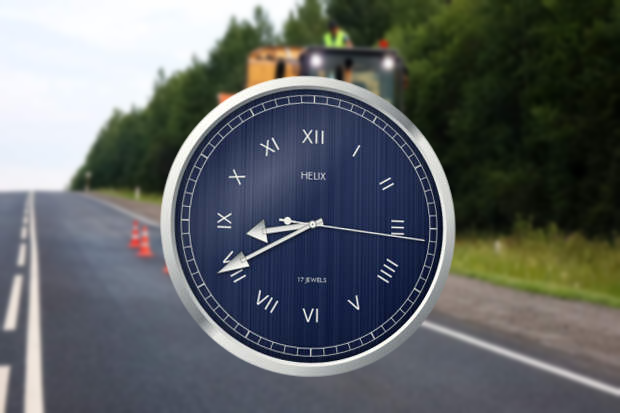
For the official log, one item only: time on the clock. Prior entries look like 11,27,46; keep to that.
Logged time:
8,40,16
